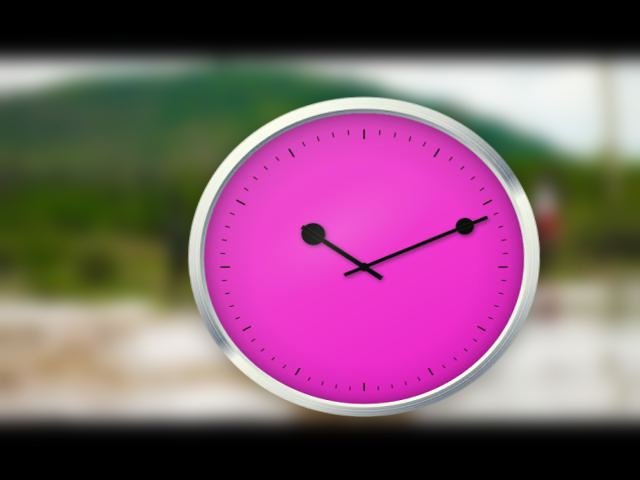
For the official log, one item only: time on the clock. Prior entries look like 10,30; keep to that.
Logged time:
10,11
